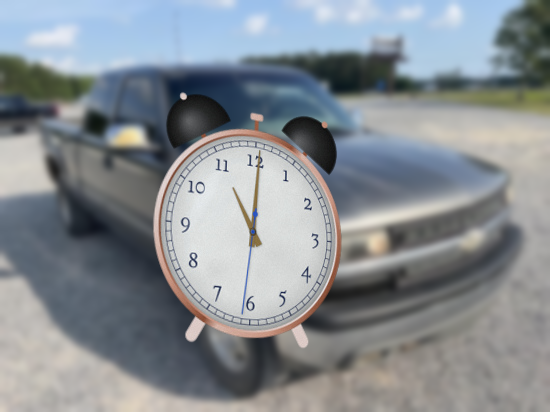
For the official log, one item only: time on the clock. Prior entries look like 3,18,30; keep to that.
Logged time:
11,00,31
